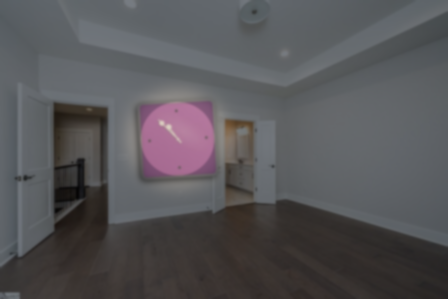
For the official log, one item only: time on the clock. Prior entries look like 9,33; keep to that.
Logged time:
10,53
